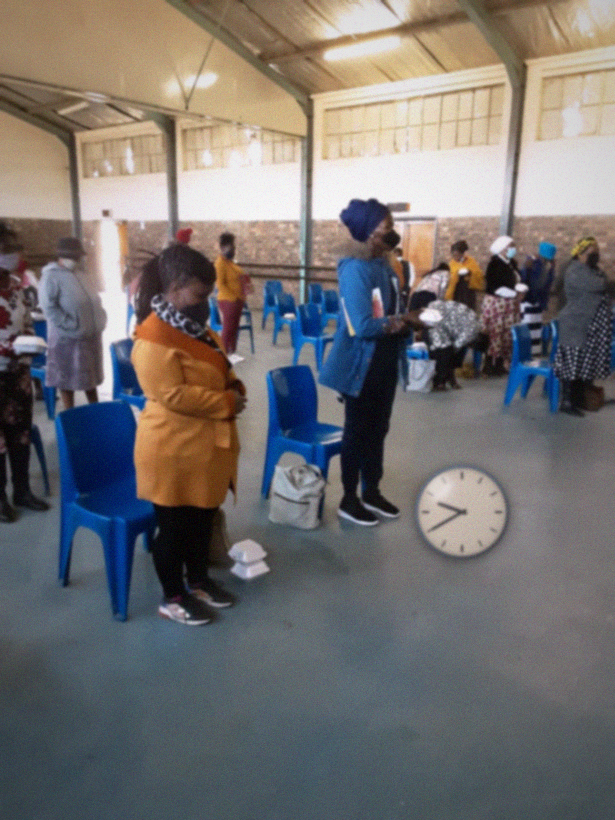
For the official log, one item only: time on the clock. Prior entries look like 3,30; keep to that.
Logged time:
9,40
